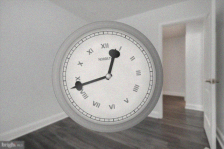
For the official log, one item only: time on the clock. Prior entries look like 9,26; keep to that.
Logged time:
12,43
